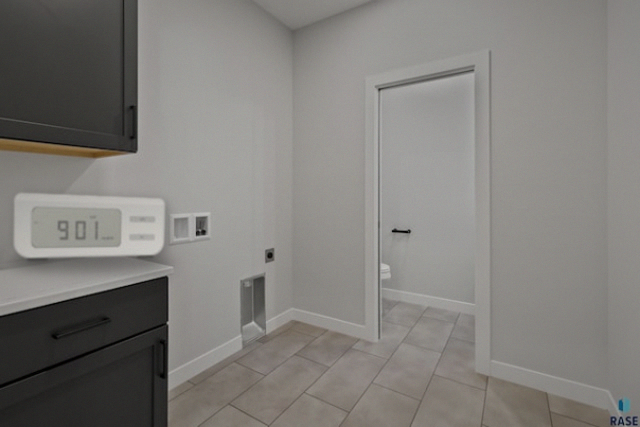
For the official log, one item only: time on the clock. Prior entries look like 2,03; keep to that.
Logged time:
9,01
